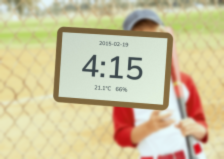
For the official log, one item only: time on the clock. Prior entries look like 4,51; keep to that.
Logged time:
4,15
